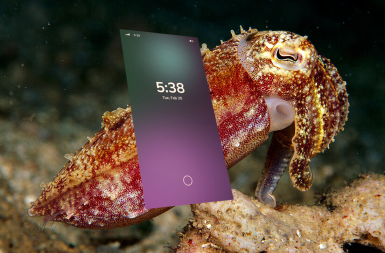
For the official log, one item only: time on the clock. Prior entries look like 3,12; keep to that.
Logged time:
5,38
